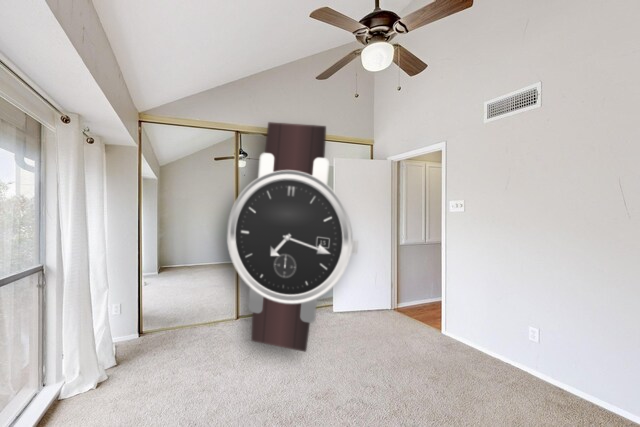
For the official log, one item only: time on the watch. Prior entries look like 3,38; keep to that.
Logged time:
7,17
